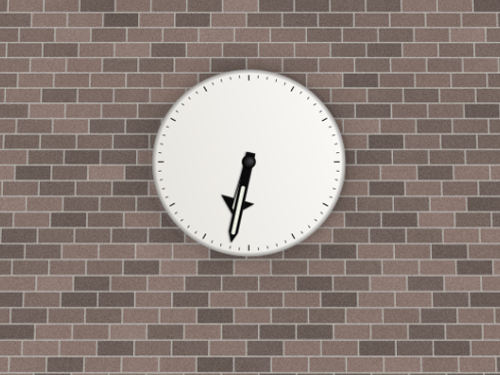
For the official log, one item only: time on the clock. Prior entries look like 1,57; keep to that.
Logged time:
6,32
